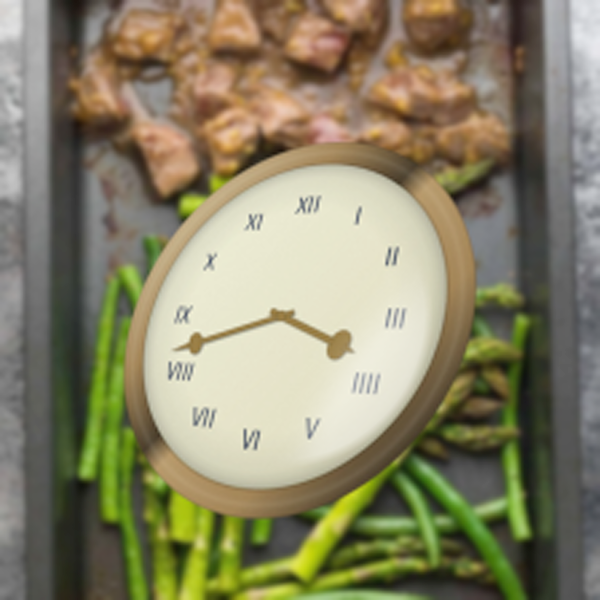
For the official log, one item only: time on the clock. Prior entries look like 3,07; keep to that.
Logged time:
3,42
